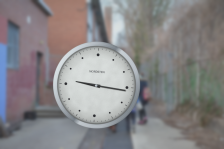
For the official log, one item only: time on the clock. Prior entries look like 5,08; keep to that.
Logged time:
9,16
